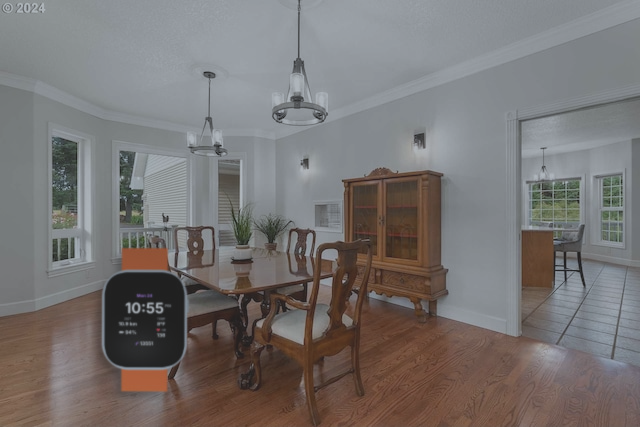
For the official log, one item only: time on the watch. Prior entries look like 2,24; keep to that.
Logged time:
10,55
